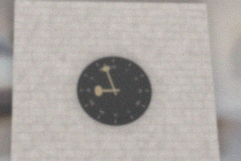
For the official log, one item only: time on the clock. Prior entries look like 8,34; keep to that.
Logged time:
8,57
